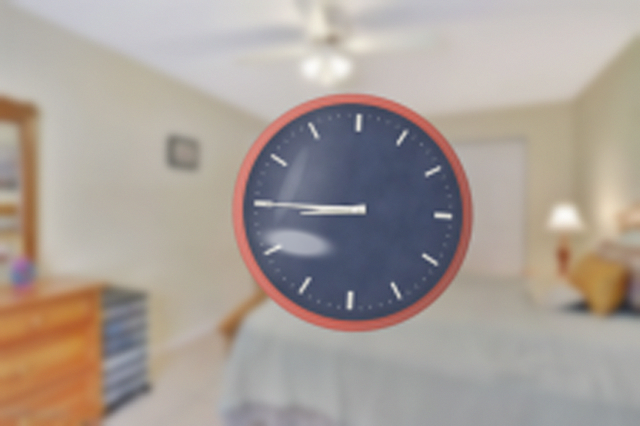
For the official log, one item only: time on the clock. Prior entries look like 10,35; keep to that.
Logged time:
8,45
